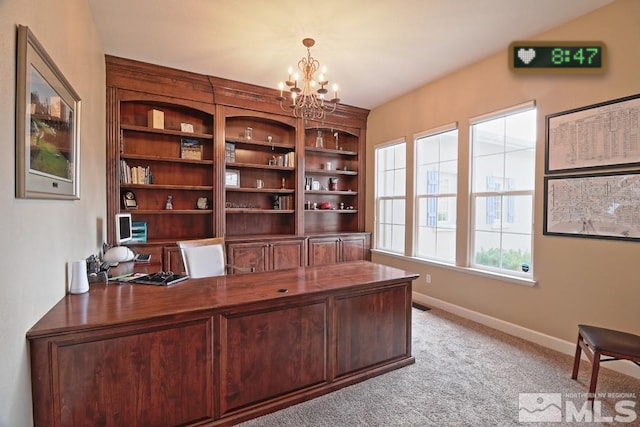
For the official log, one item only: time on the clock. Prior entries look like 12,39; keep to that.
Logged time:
8,47
